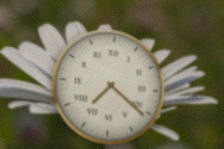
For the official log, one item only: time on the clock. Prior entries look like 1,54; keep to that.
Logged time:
7,21
